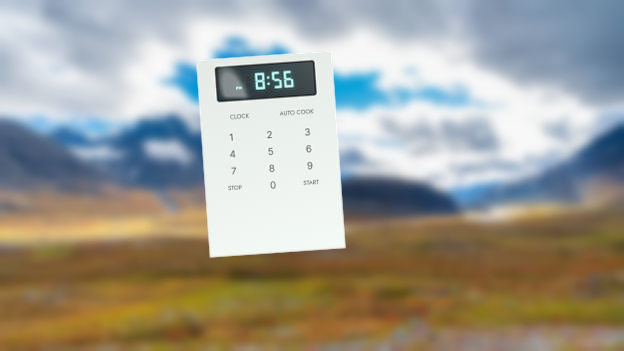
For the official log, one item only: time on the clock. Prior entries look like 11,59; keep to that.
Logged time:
8,56
